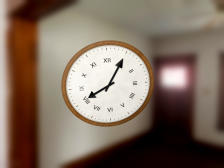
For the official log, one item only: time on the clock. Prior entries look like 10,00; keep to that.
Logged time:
8,05
